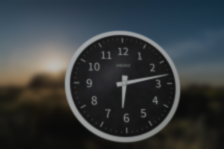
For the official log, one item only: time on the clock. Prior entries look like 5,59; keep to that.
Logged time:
6,13
